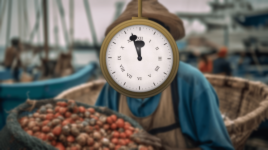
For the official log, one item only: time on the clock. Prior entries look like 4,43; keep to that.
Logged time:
11,57
